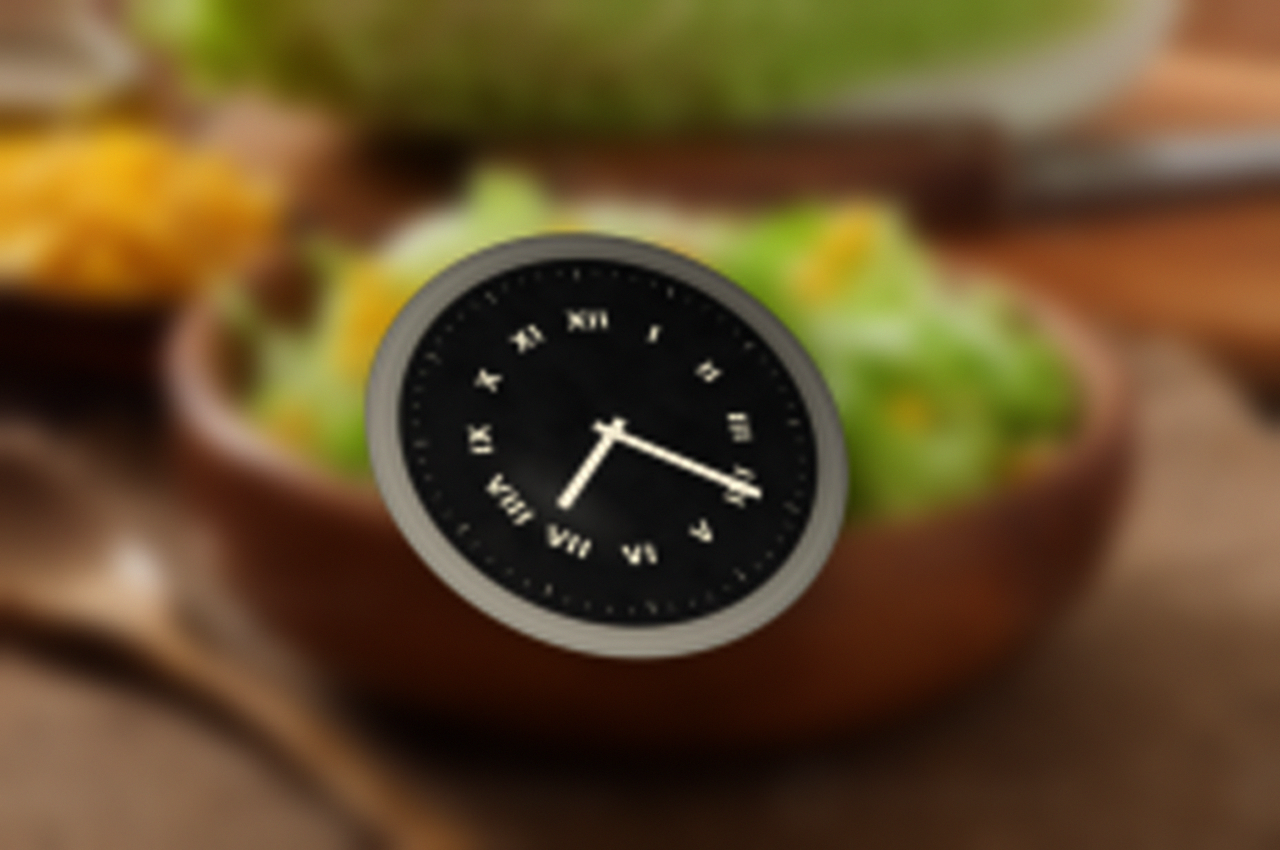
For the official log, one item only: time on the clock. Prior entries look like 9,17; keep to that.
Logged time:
7,20
